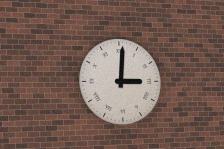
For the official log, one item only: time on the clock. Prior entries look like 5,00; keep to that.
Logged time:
3,01
